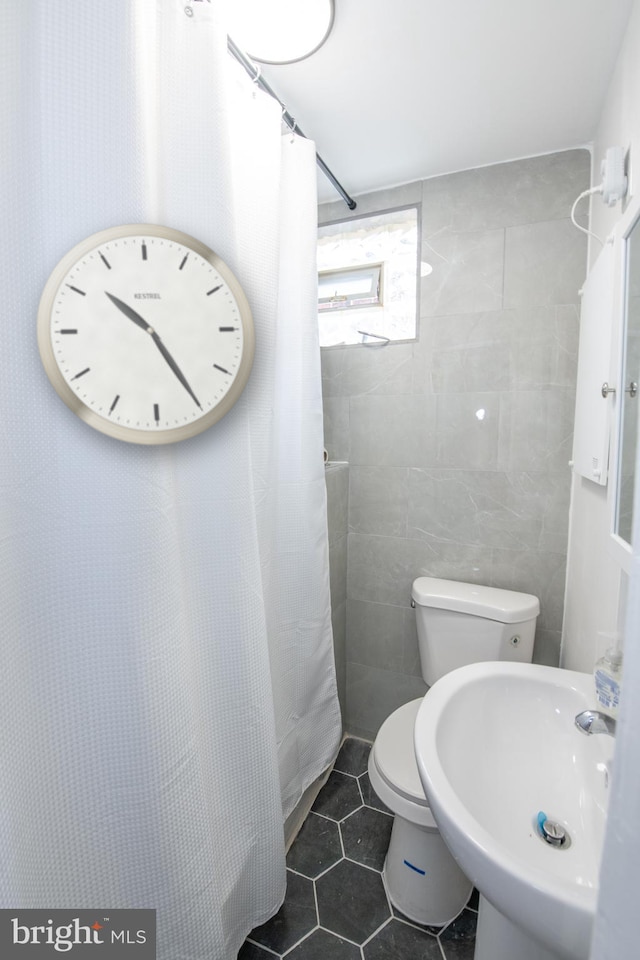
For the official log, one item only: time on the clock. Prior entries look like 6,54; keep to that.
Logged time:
10,25
